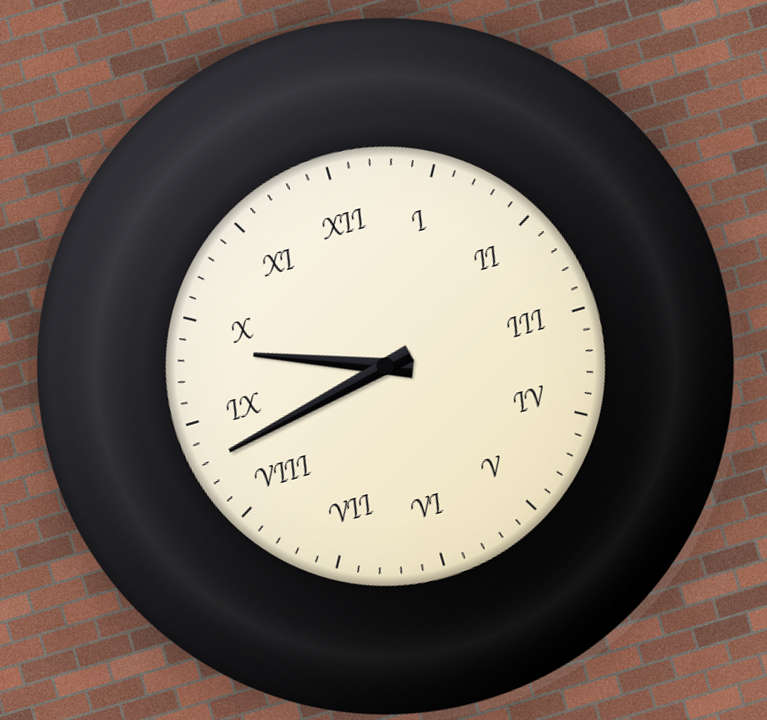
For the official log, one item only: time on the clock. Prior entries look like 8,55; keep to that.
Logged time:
9,43
